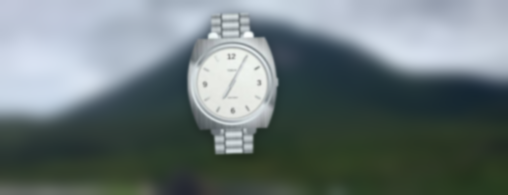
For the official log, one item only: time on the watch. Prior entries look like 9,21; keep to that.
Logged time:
7,05
